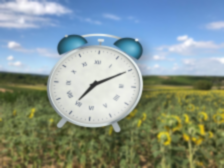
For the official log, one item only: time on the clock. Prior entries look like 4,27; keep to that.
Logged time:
7,10
